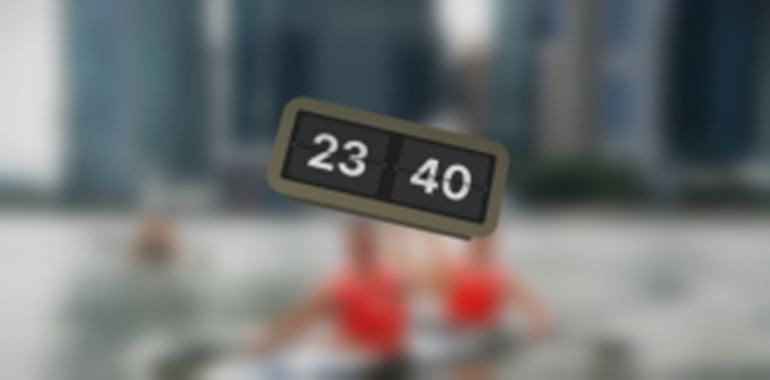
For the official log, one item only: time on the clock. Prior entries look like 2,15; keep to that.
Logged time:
23,40
